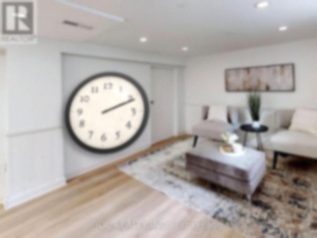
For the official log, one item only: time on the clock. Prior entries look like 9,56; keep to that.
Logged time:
2,11
